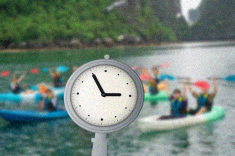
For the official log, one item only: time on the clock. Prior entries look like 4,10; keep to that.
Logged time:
2,55
